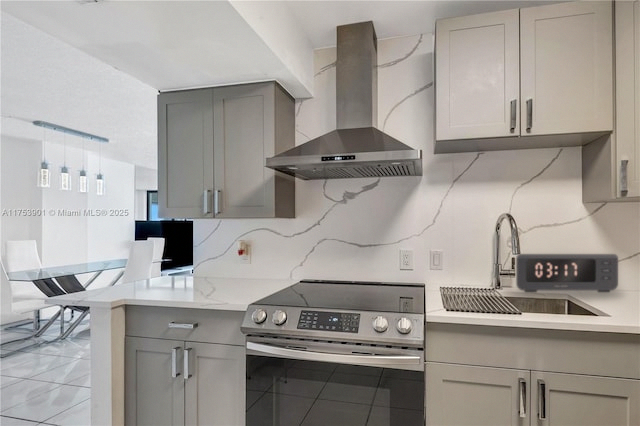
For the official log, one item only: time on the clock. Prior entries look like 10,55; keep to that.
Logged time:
3,17
